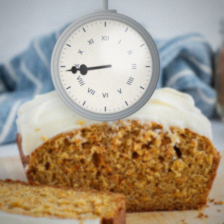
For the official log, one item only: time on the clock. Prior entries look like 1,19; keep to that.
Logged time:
8,44
